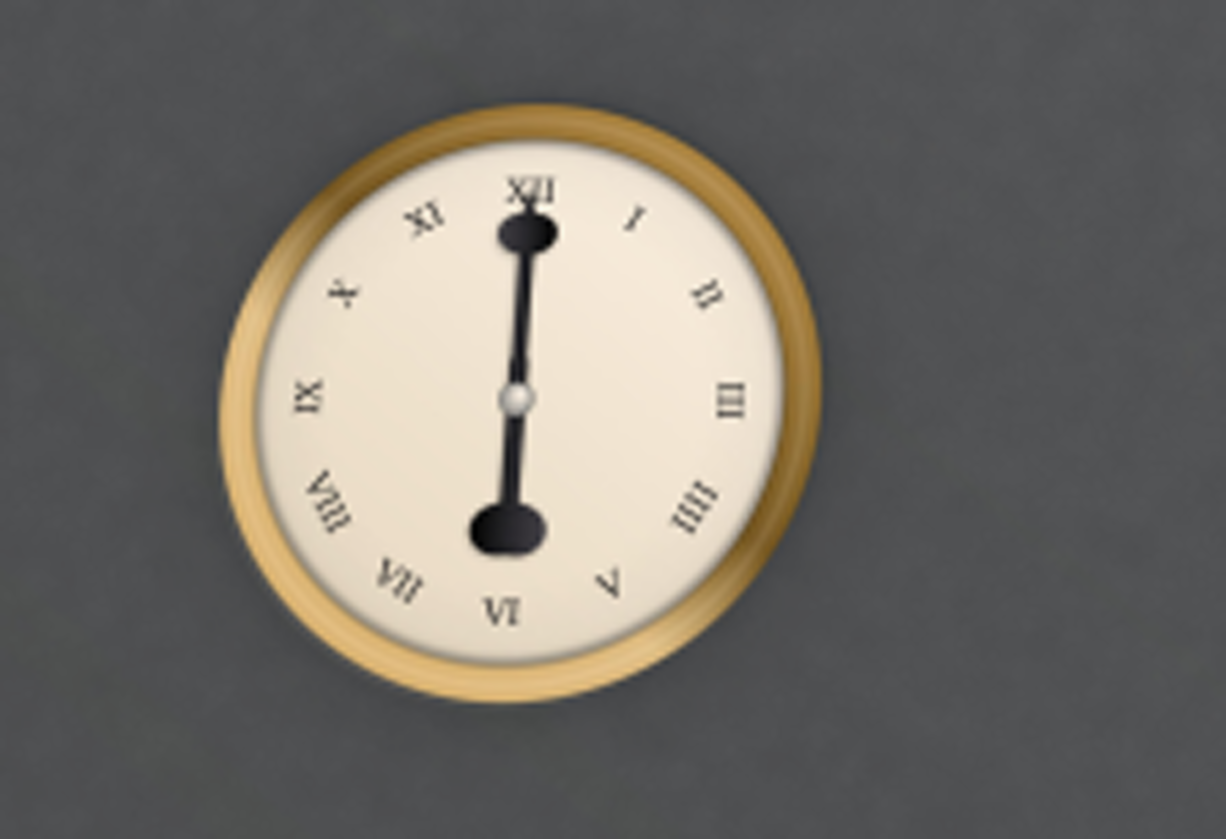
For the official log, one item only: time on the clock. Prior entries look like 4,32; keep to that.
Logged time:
6,00
